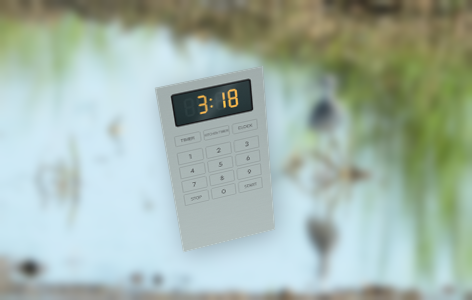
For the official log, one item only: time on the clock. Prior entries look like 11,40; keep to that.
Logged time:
3,18
